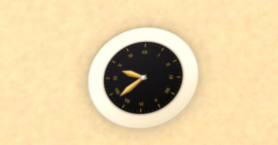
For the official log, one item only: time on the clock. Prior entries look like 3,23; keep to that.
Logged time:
9,38
